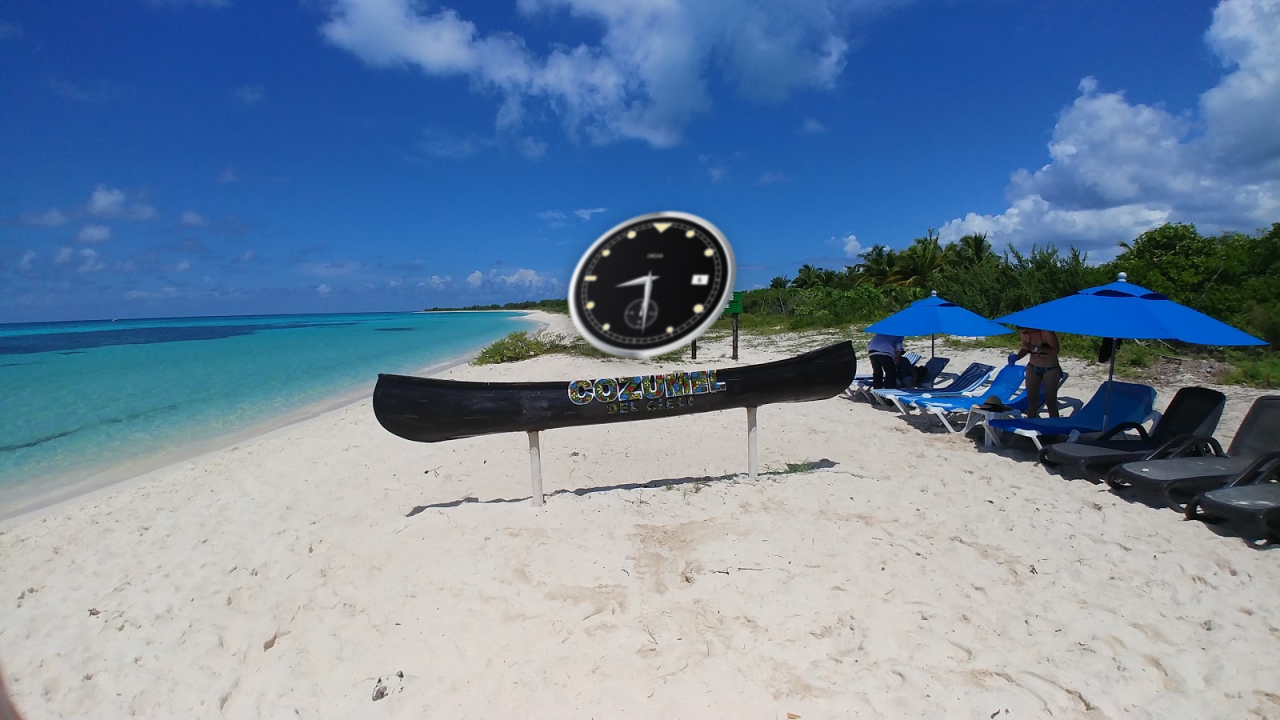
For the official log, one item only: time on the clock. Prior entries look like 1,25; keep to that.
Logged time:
8,29
